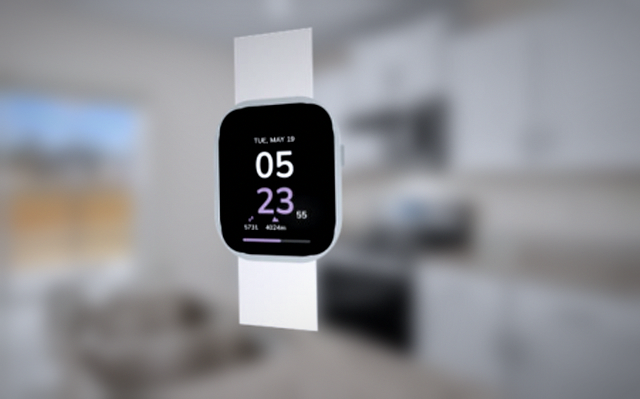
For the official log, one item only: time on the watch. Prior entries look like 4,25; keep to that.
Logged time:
5,23
